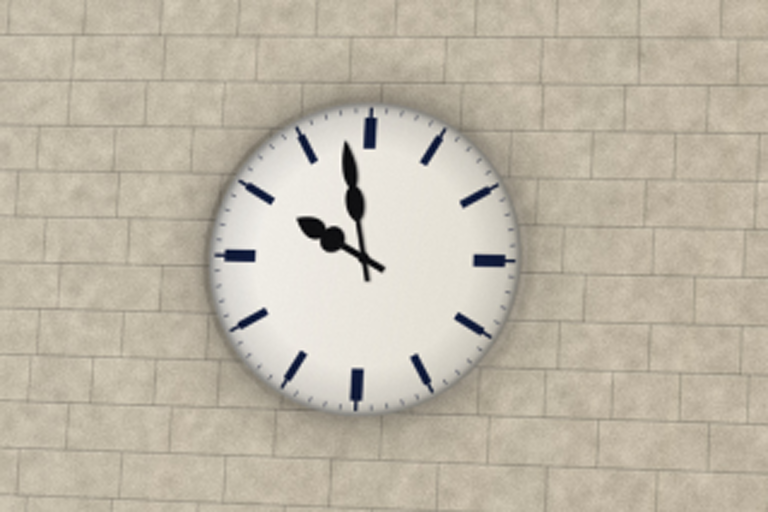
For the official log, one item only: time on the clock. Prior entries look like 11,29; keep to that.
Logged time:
9,58
